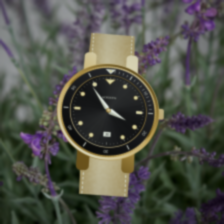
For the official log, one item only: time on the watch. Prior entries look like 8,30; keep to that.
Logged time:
3,54
